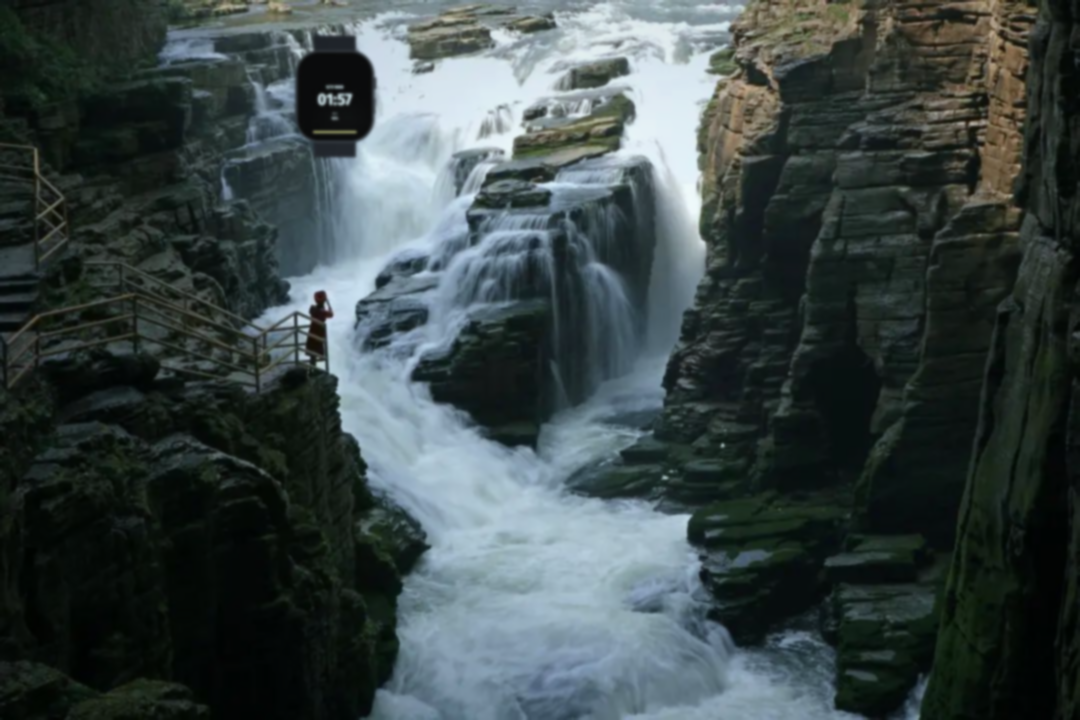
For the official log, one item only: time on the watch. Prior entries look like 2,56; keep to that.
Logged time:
1,57
